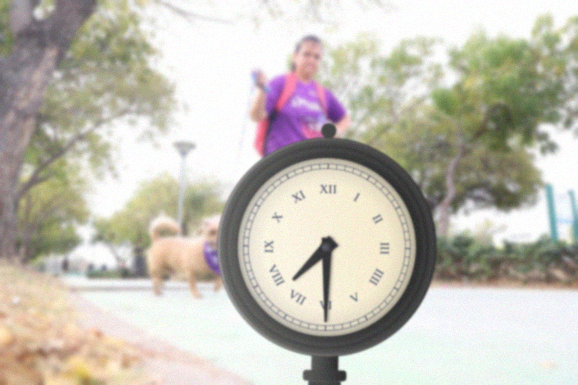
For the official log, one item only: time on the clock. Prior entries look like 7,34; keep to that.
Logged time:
7,30
